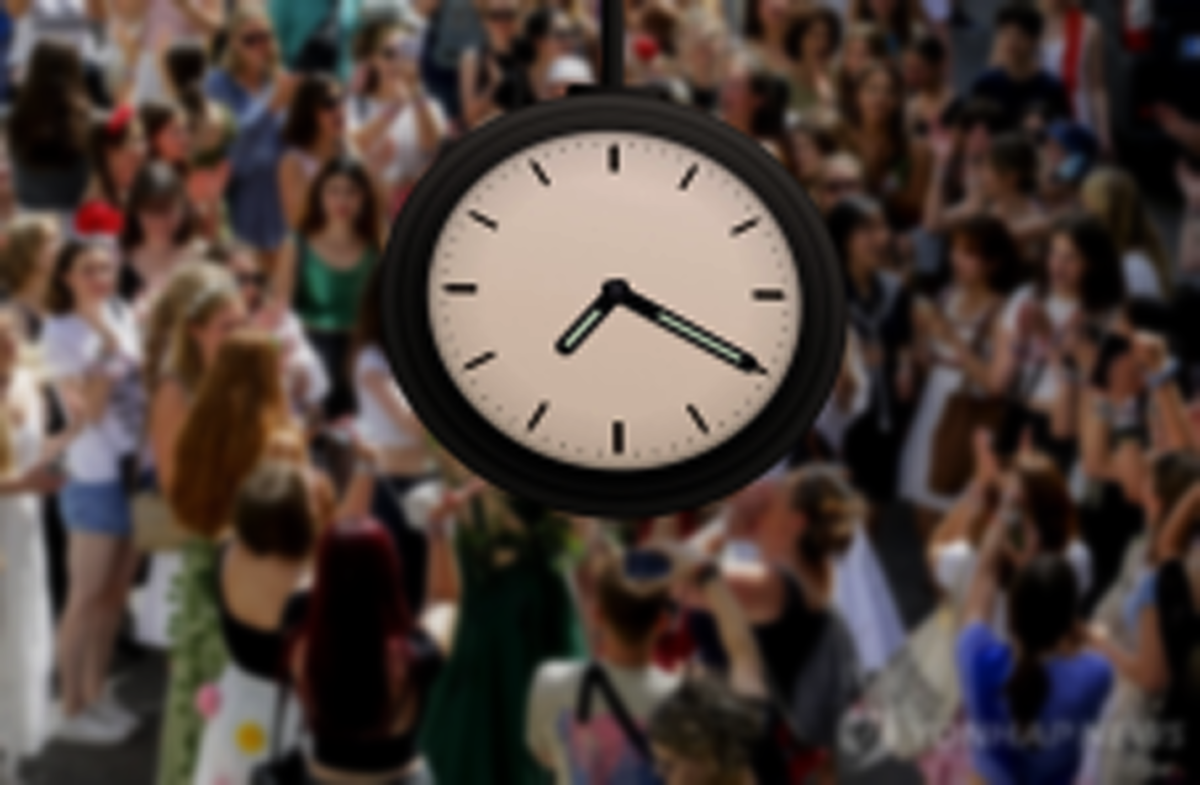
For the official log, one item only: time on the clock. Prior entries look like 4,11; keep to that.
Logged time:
7,20
